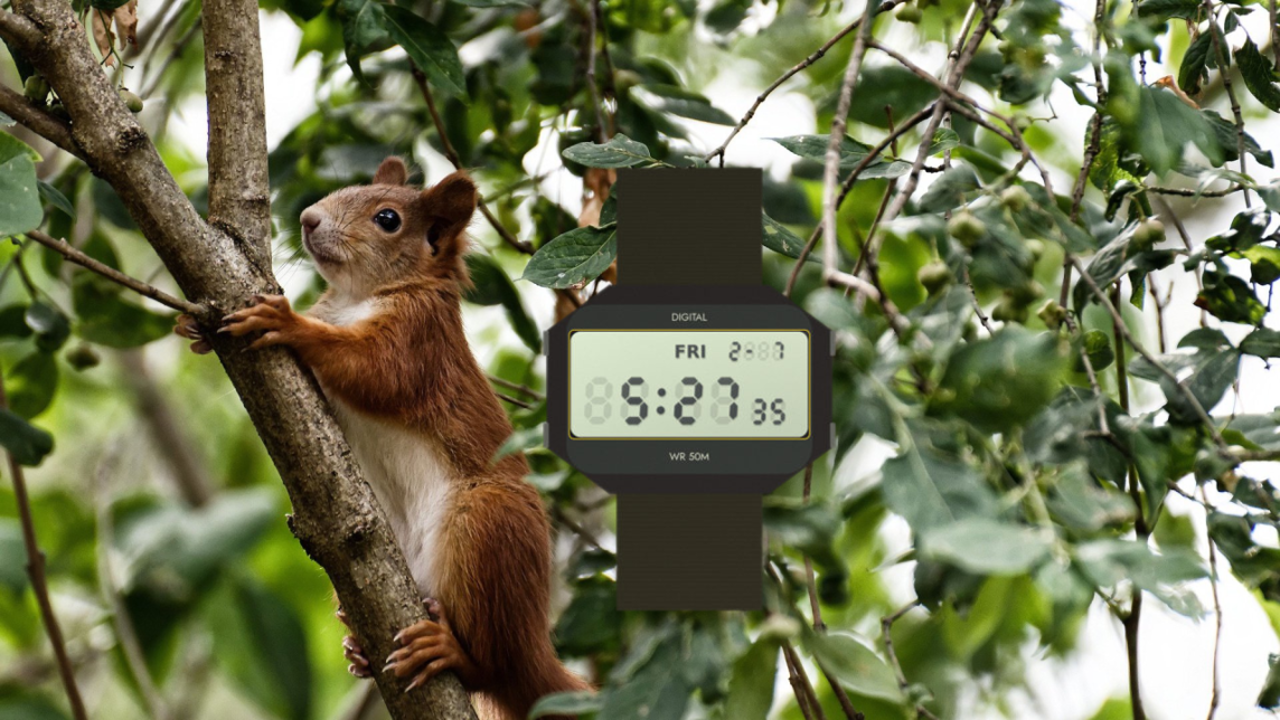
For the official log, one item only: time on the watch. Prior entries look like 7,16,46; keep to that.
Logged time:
5,27,35
